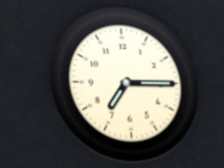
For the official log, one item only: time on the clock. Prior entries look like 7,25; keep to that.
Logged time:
7,15
